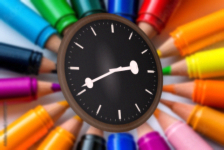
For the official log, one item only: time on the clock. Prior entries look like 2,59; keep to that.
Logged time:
2,41
